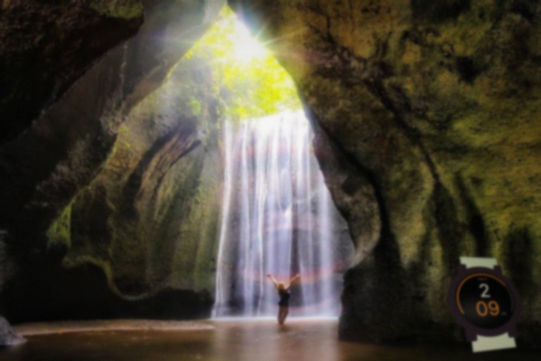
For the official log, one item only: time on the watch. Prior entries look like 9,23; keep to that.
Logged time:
2,09
